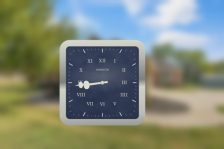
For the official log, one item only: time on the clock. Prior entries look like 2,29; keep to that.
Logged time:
8,44
